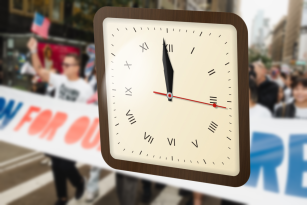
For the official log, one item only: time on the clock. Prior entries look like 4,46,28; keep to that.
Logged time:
11,59,16
